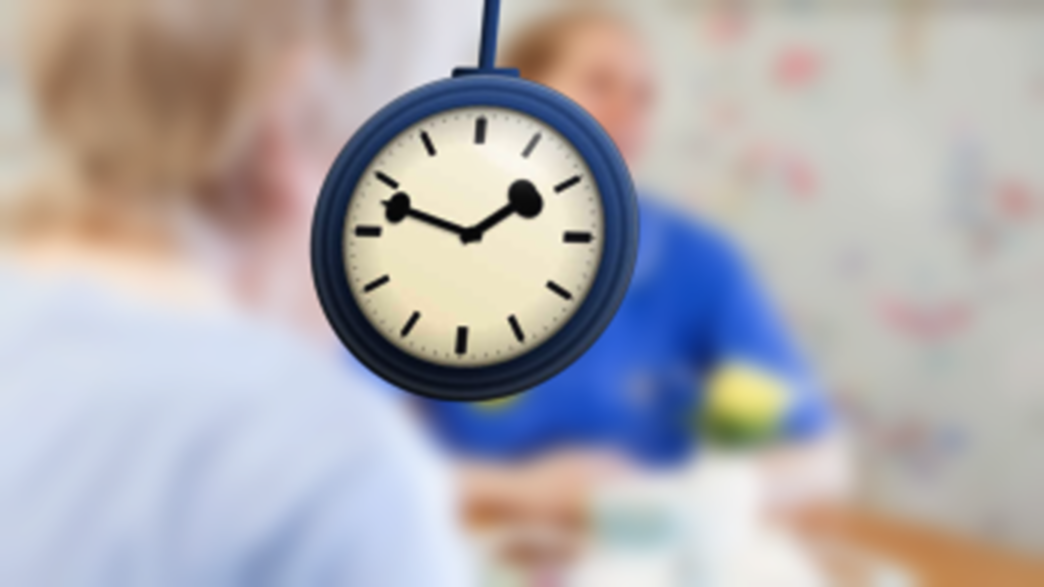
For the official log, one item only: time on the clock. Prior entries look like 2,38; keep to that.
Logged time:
1,48
